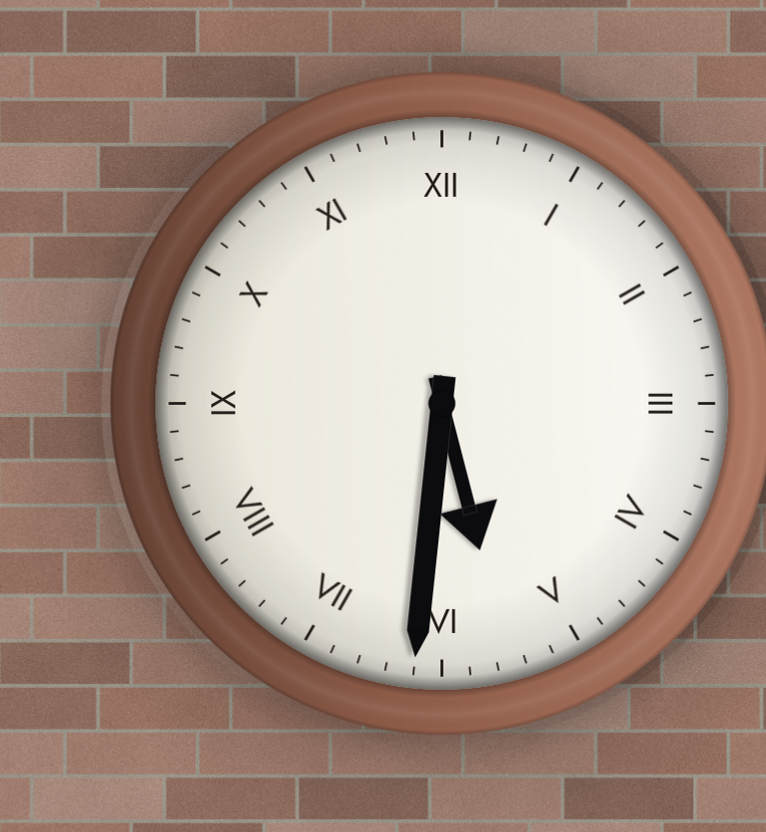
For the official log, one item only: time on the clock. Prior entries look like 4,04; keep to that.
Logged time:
5,31
